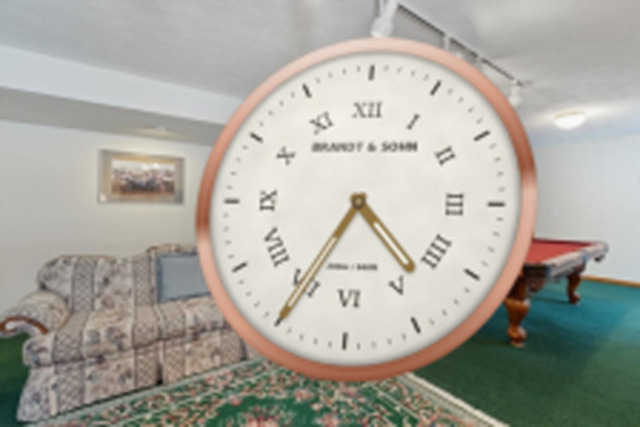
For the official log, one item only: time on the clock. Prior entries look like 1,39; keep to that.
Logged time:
4,35
